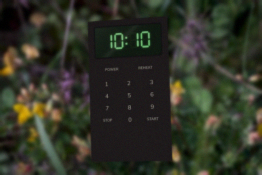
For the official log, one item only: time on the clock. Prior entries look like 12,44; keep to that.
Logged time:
10,10
